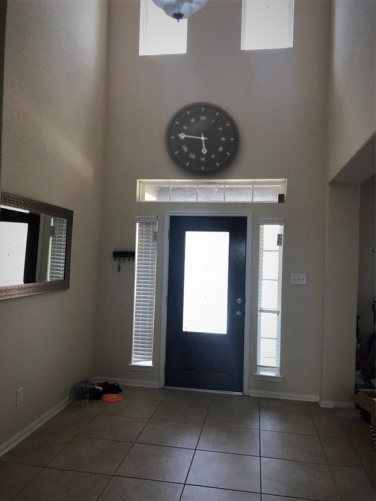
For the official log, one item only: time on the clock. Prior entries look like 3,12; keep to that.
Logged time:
5,46
